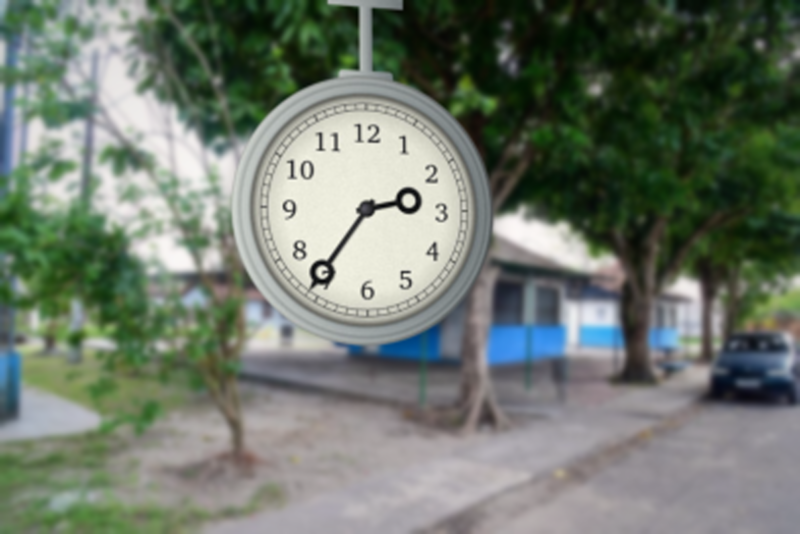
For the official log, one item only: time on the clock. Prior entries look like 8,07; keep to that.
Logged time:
2,36
